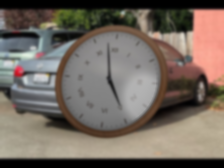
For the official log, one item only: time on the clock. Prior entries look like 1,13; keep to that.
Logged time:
4,58
